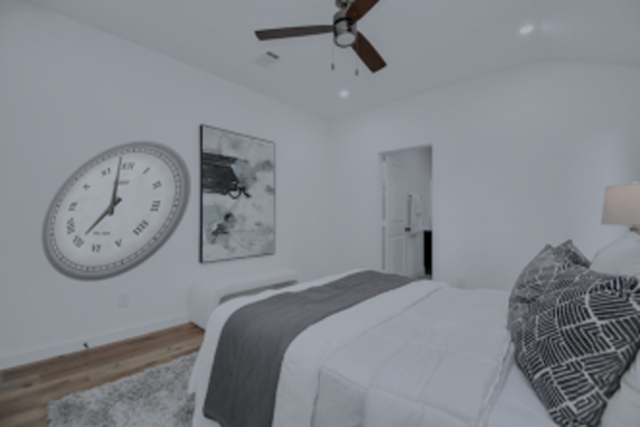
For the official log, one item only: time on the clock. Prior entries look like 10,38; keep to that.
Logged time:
6,58
